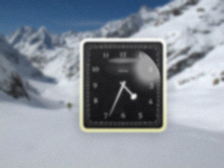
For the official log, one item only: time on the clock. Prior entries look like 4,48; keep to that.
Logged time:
4,34
